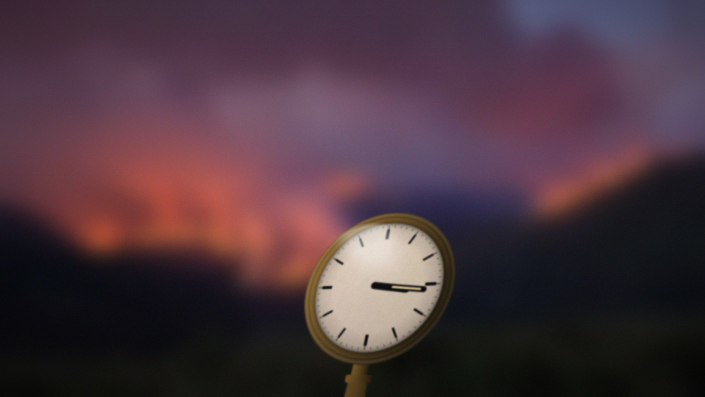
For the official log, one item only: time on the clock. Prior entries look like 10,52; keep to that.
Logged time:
3,16
